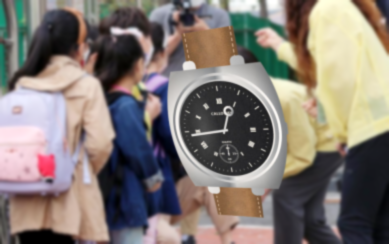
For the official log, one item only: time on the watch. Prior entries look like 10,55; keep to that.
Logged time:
12,44
